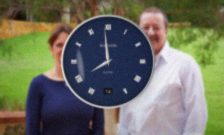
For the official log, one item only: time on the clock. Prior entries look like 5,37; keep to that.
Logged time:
7,59
